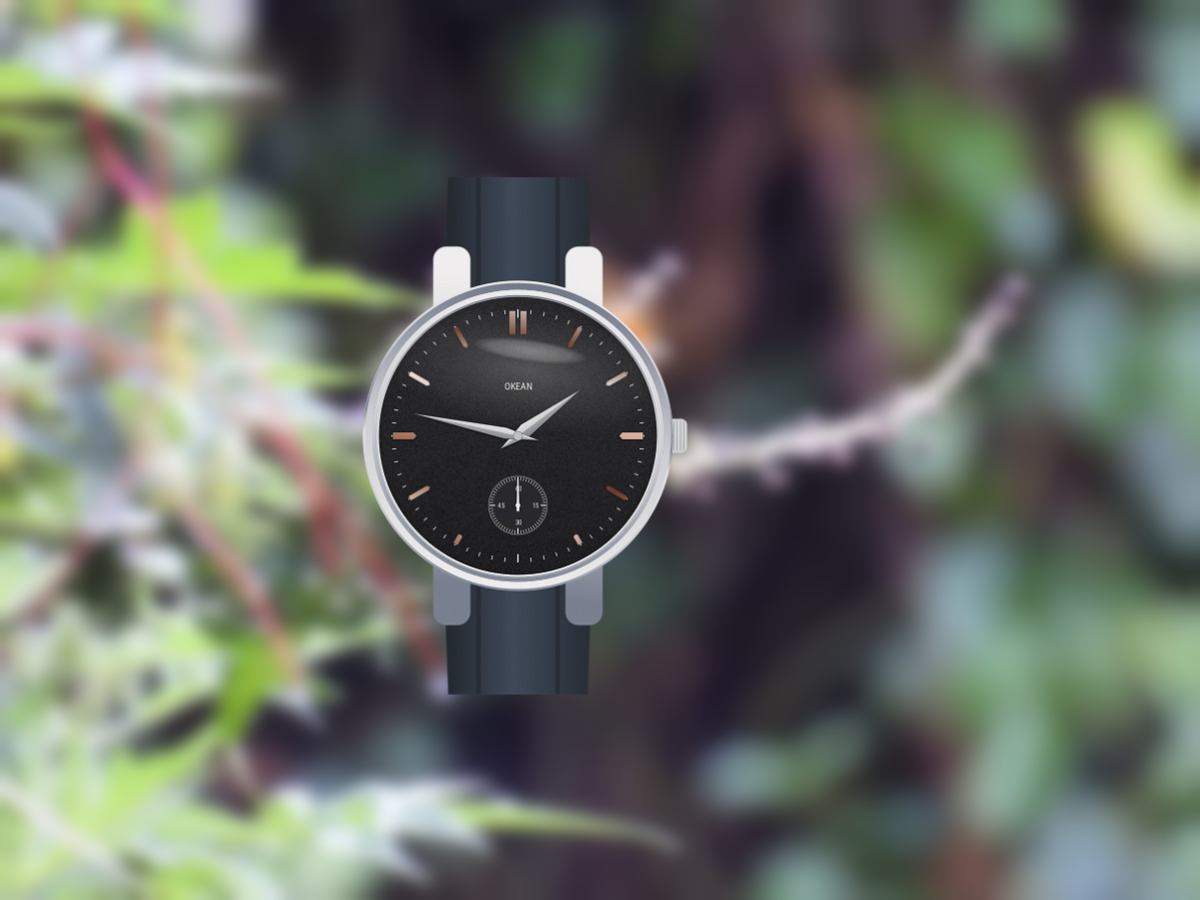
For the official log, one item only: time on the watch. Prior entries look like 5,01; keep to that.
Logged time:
1,47
